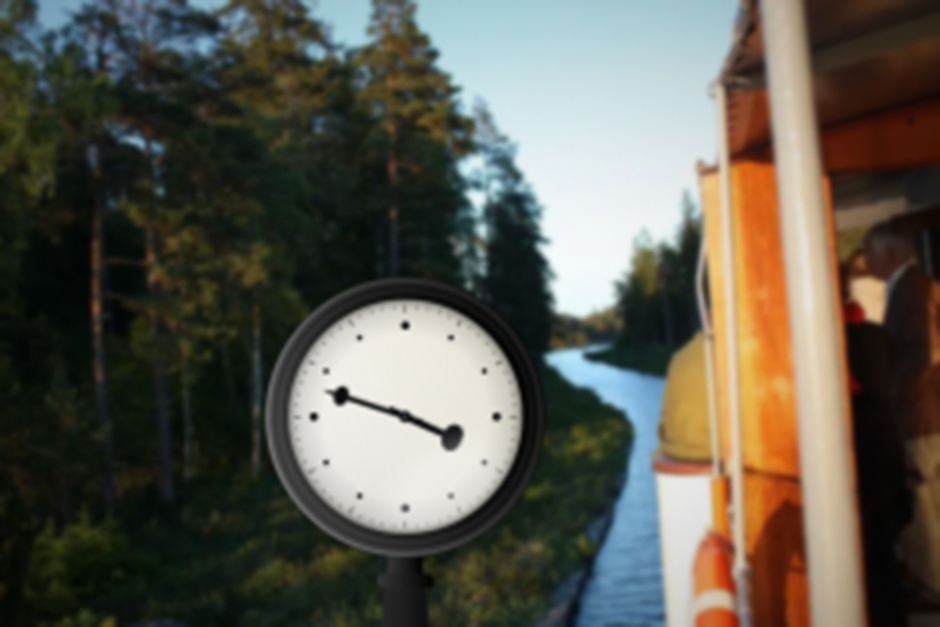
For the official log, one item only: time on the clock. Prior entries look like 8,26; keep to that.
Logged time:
3,48
